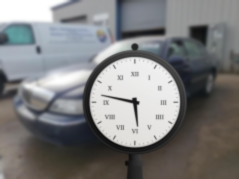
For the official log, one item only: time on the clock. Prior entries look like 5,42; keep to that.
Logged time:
5,47
